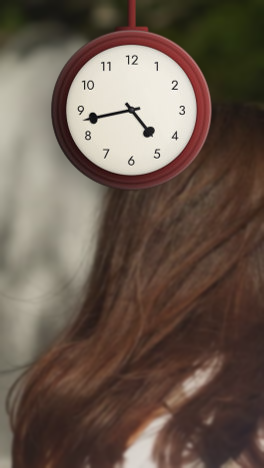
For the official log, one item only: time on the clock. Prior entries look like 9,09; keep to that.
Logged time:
4,43
